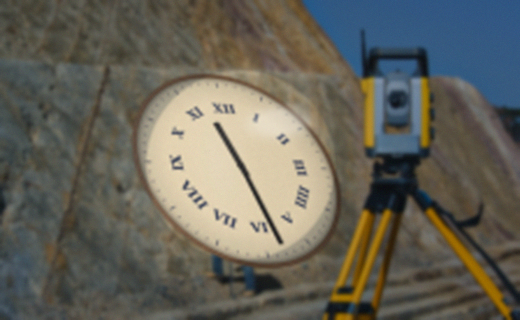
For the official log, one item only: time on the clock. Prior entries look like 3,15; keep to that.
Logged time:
11,28
